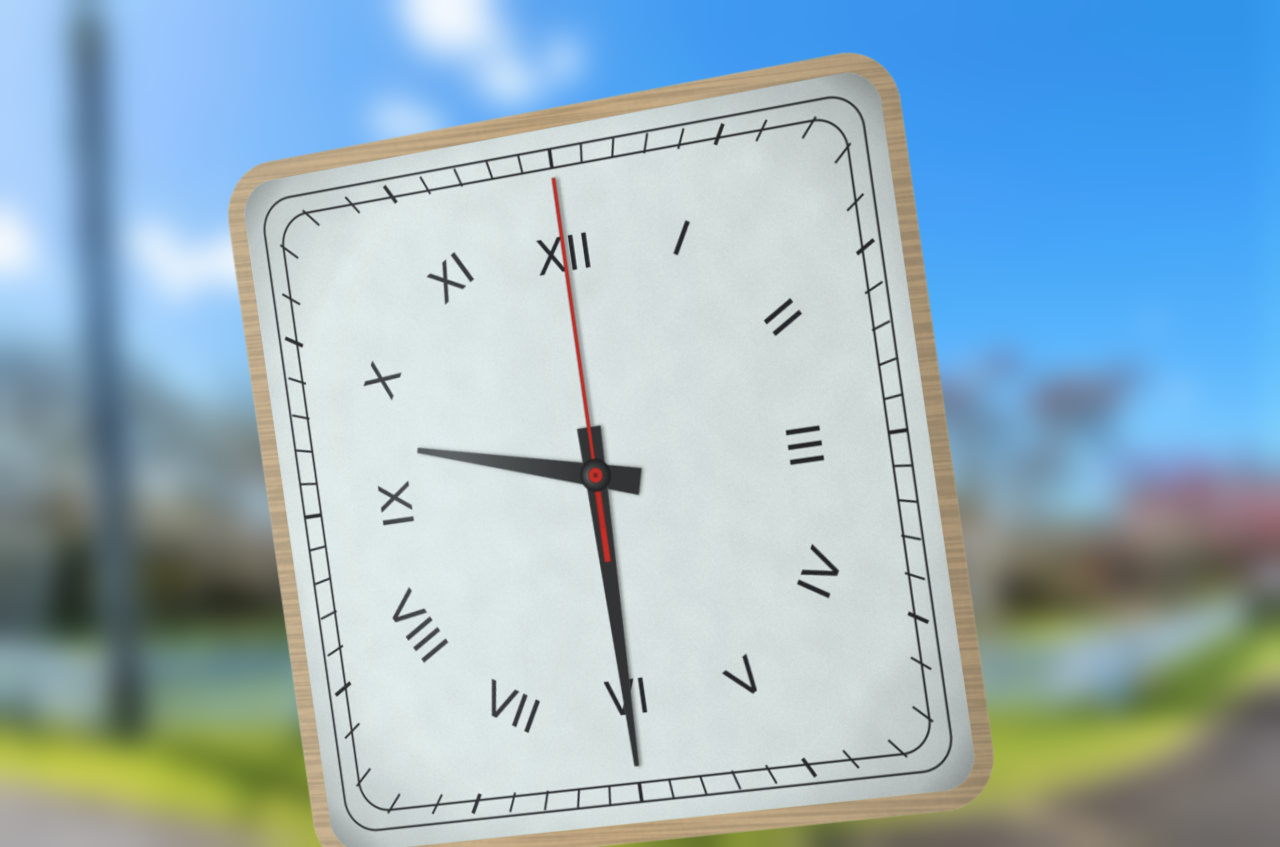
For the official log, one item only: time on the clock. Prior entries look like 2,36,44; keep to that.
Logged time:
9,30,00
